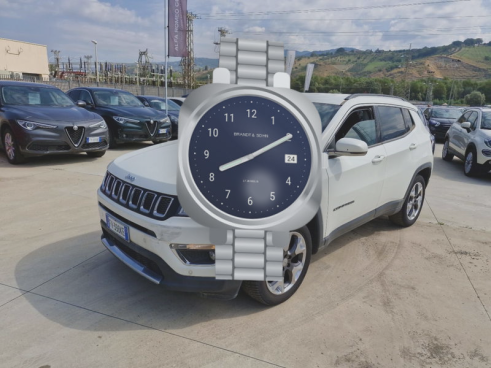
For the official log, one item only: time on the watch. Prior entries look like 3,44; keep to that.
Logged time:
8,10
